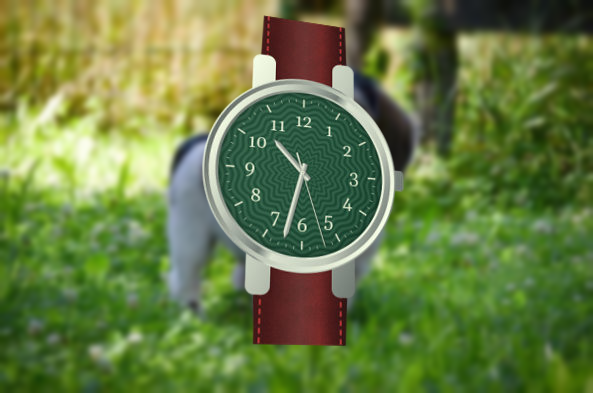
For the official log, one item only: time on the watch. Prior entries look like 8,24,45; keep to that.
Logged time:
10,32,27
